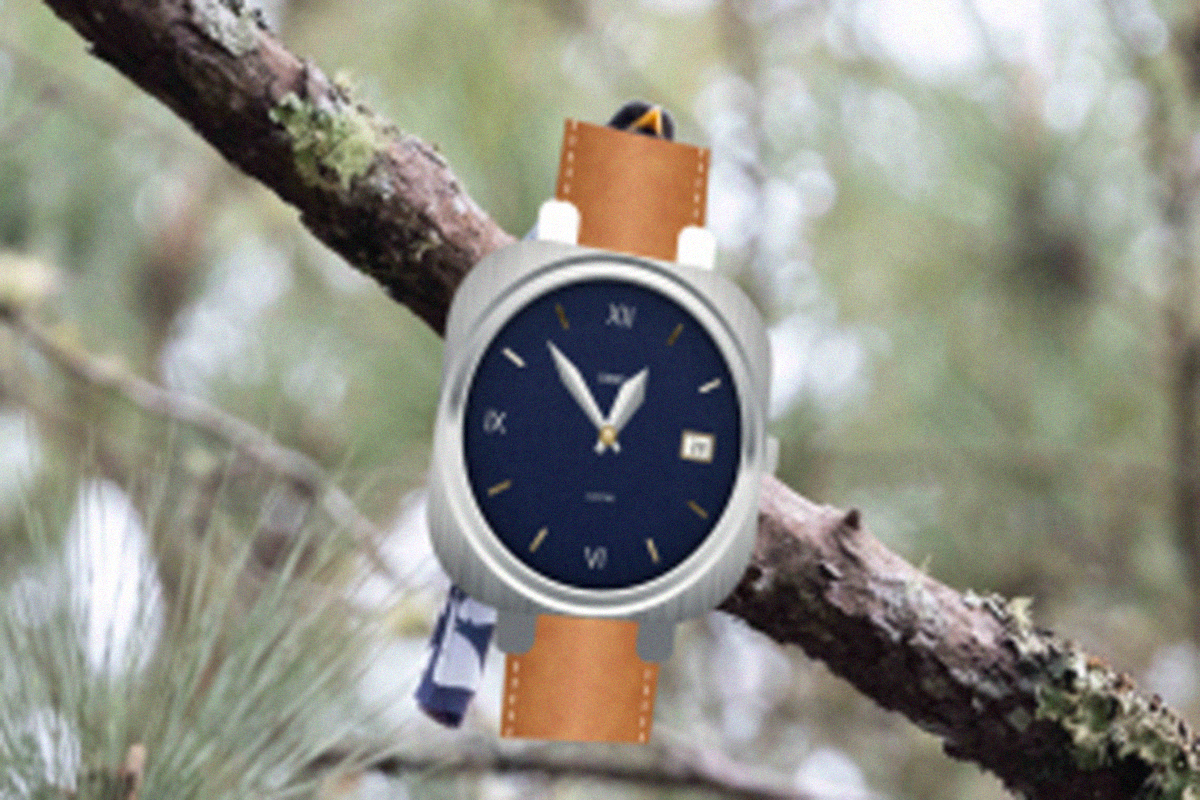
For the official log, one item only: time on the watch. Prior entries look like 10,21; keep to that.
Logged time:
12,53
